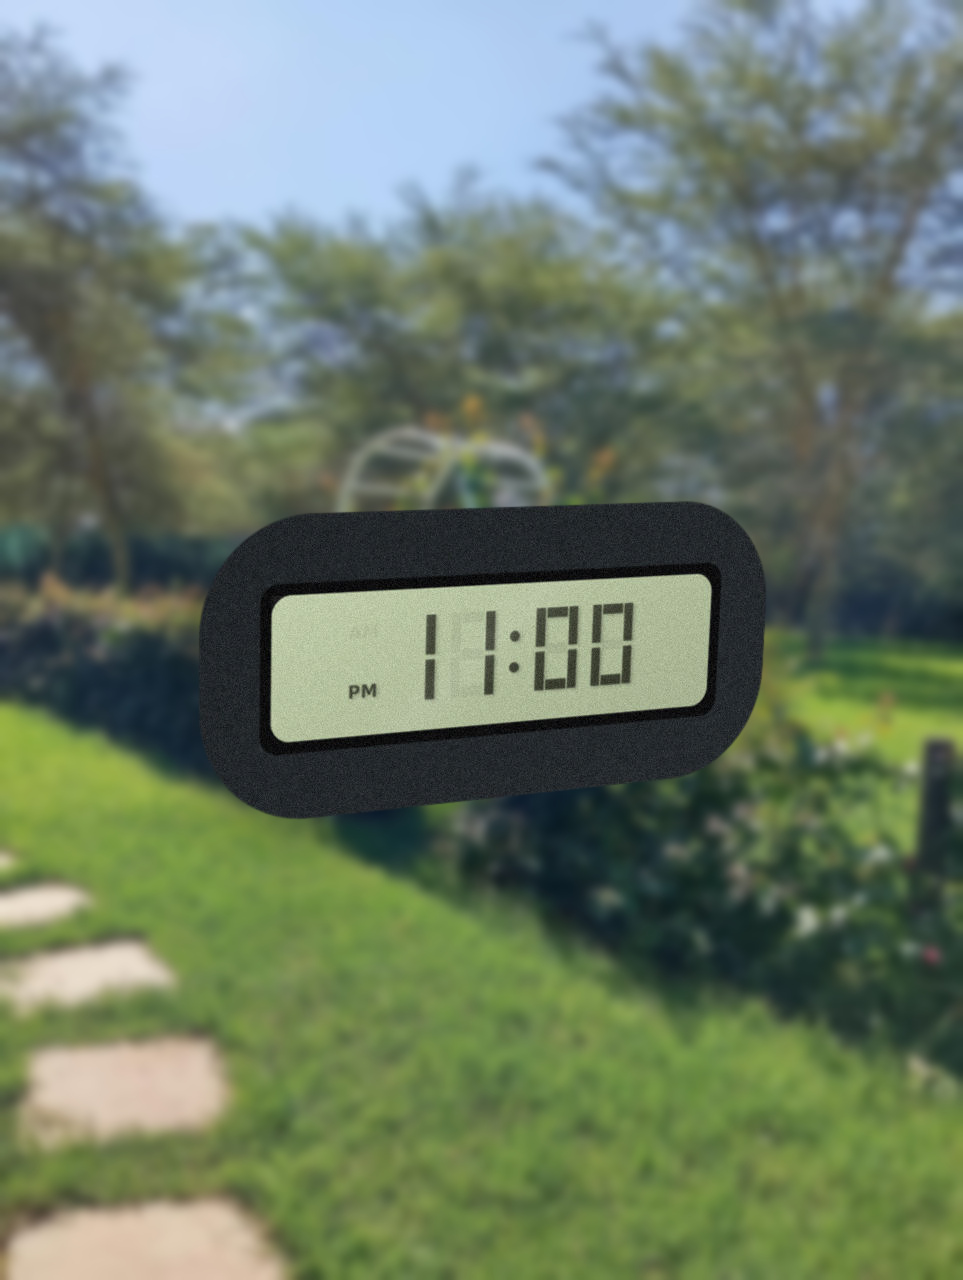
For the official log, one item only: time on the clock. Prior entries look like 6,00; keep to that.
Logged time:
11,00
